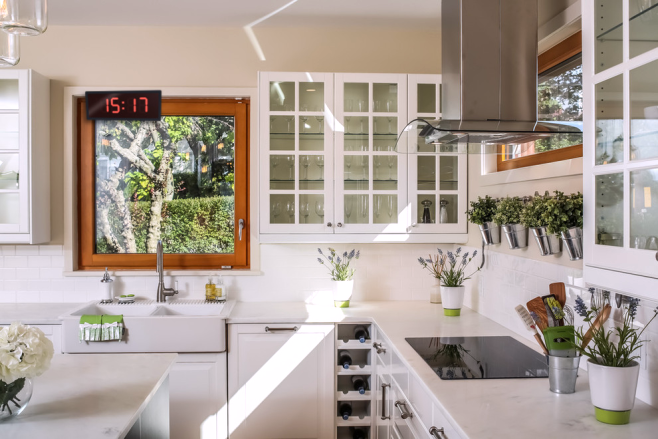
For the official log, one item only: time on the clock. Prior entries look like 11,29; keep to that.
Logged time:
15,17
